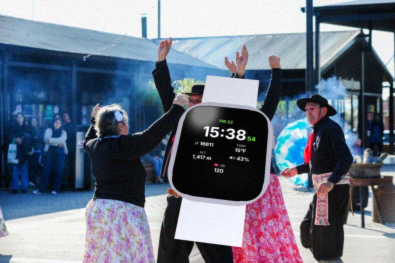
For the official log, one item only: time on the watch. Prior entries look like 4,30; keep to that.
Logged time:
15,38
